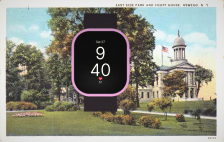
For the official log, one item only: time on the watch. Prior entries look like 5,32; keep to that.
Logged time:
9,40
